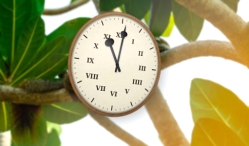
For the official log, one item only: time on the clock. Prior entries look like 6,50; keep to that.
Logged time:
11,01
